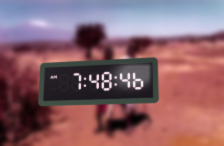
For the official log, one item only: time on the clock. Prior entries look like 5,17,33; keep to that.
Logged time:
7,48,46
